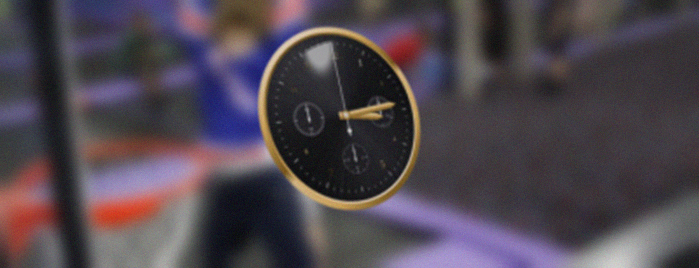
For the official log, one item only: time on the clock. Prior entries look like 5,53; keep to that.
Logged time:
3,14
